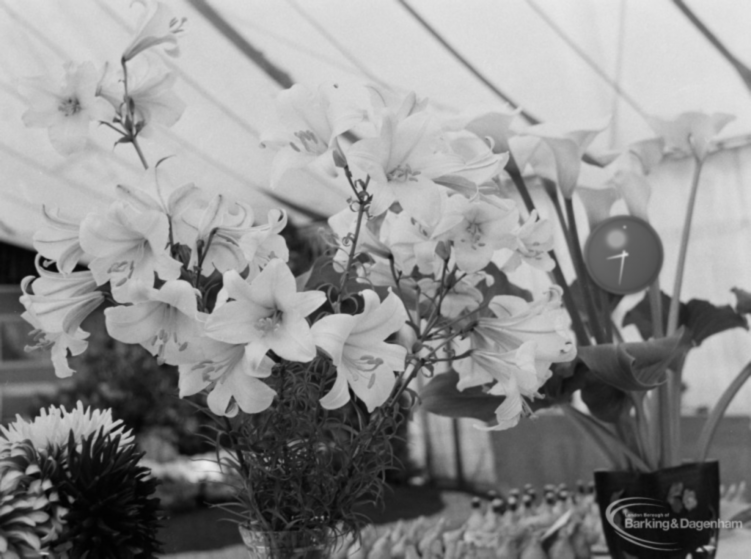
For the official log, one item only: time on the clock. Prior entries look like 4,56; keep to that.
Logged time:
8,31
